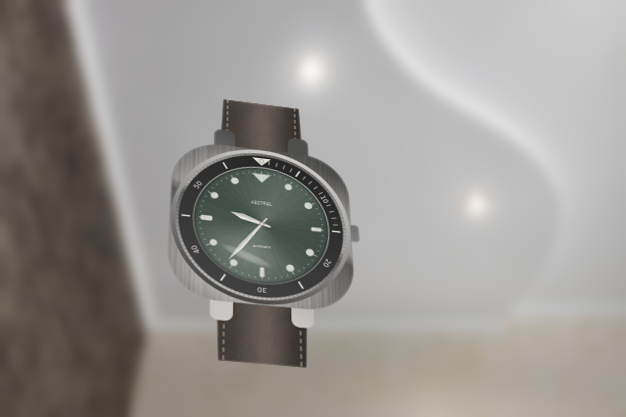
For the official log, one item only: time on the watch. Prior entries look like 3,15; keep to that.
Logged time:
9,36
